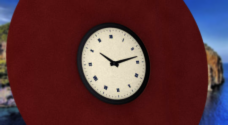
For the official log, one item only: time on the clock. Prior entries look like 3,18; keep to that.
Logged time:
10,13
